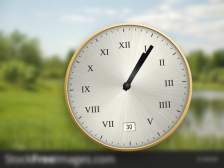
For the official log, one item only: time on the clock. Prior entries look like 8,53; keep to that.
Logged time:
1,06
